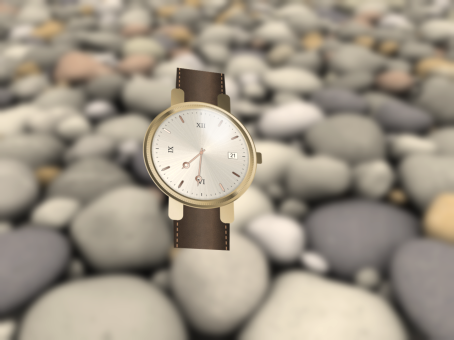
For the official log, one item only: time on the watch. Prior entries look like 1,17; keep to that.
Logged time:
7,31
